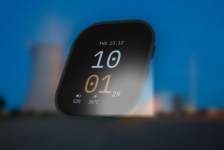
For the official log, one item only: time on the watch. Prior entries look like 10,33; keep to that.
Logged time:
10,01
